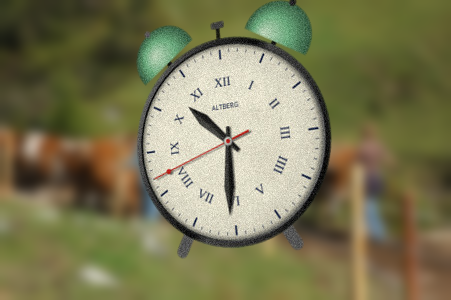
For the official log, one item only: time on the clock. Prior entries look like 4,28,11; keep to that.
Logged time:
10,30,42
